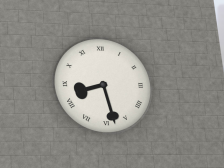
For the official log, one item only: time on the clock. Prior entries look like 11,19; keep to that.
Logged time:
8,28
